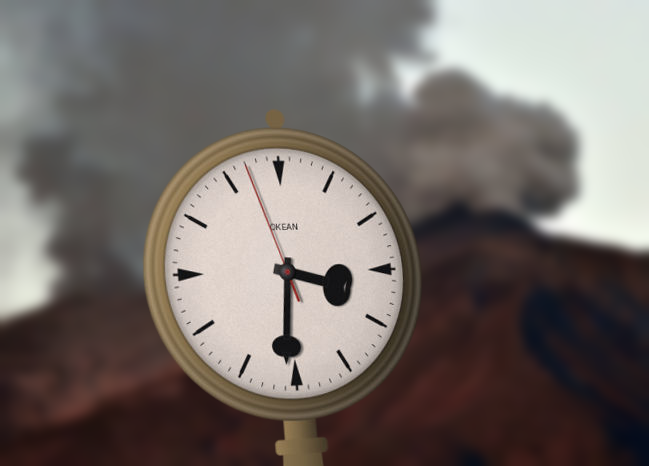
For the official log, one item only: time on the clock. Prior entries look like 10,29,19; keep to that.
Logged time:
3,30,57
